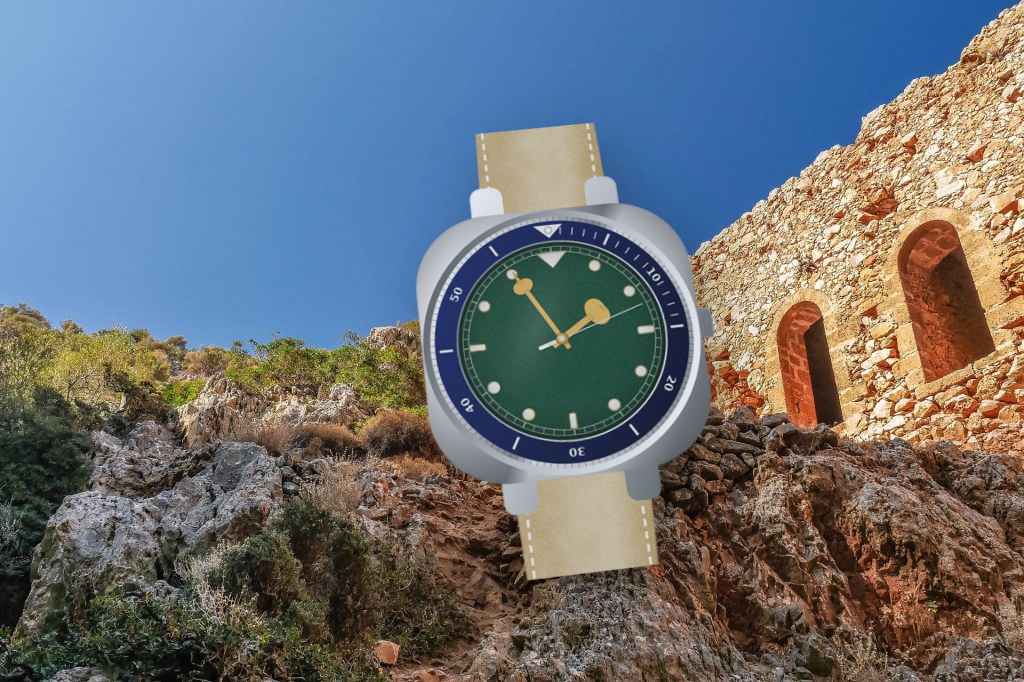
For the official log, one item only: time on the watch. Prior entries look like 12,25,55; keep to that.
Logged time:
1,55,12
